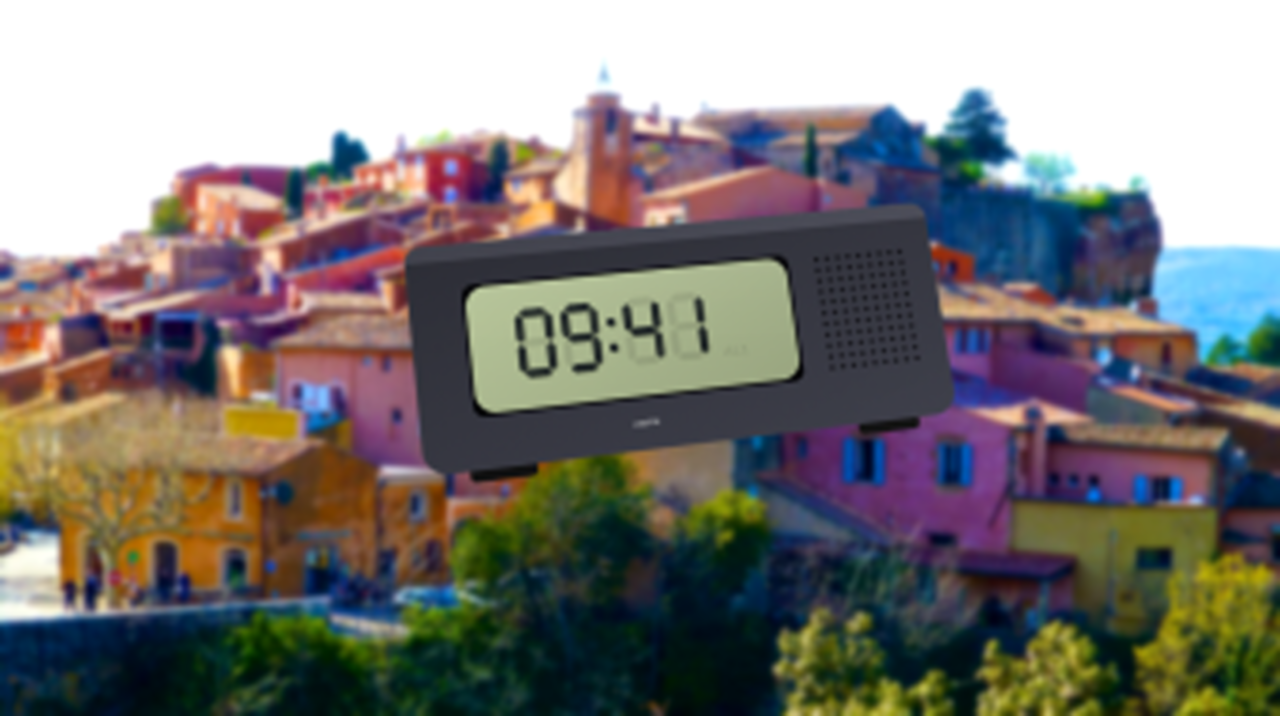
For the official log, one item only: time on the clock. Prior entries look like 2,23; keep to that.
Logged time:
9,41
